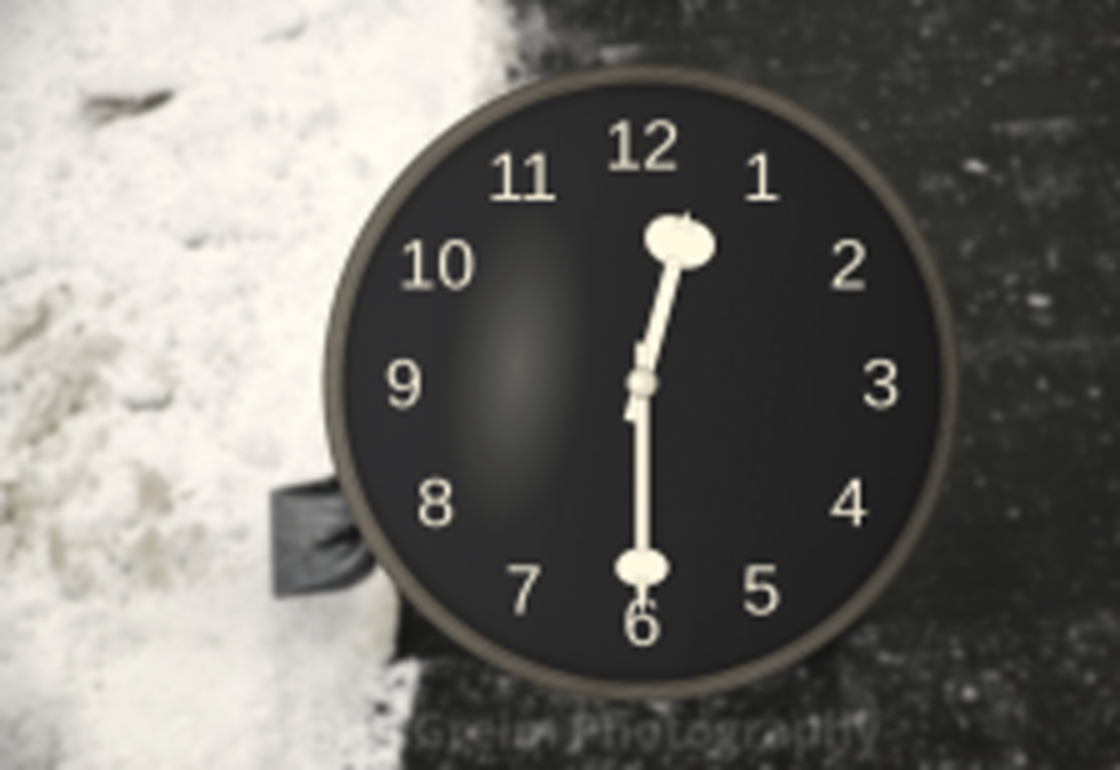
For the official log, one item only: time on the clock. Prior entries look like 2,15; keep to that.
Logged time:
12,30
